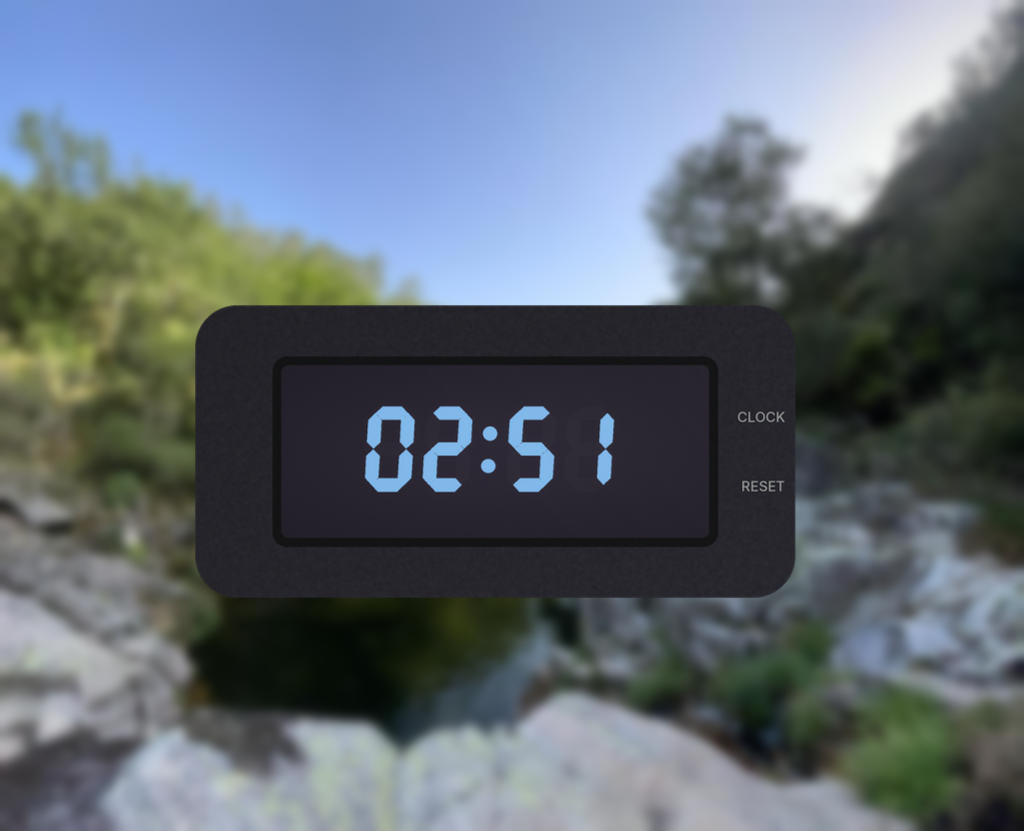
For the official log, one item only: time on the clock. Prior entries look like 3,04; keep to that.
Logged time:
2,51
